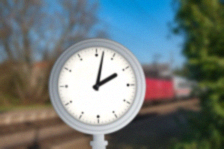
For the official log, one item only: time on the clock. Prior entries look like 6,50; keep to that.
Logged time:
2,02
